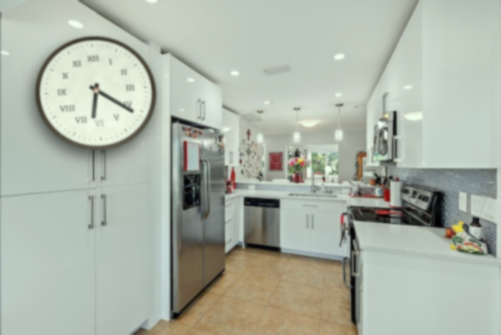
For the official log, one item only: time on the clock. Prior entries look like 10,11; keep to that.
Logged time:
6,21
